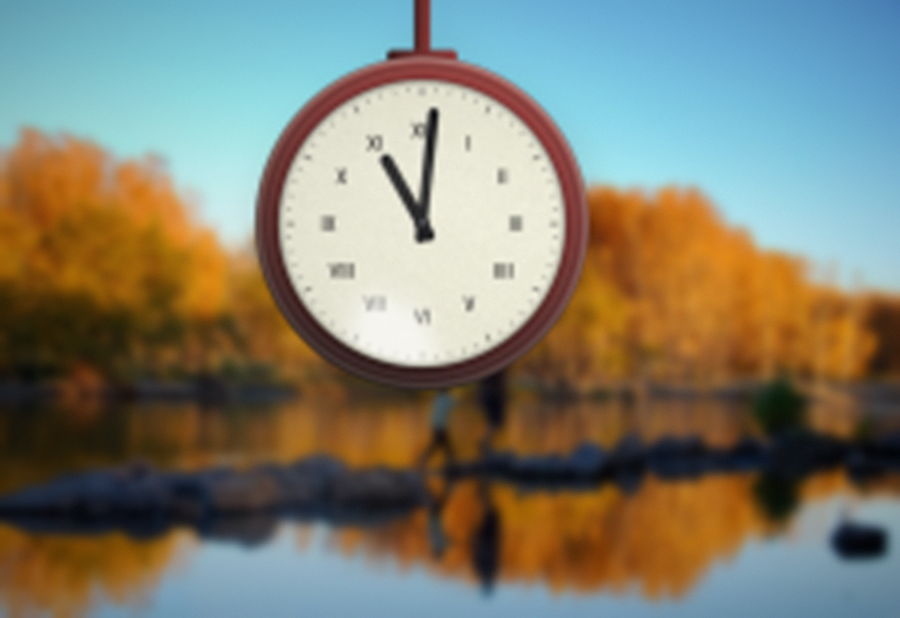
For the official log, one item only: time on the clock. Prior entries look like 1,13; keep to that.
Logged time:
11,01
